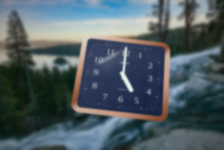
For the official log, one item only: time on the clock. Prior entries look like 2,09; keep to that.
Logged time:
5,00
